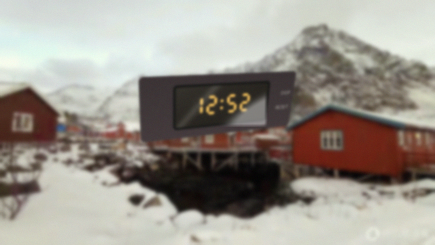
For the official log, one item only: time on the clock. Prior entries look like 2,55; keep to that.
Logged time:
12,52
